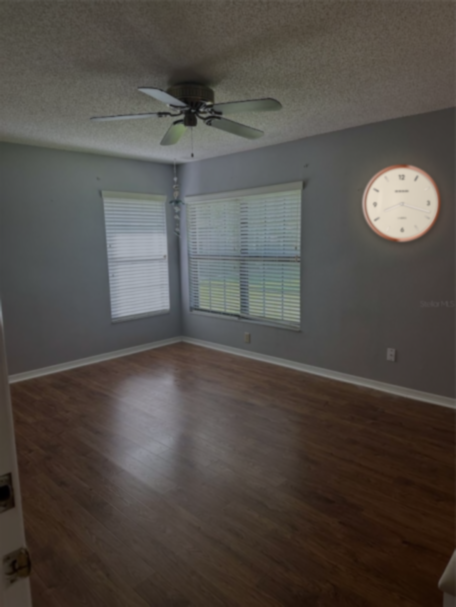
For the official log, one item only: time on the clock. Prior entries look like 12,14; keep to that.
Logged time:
8,18
